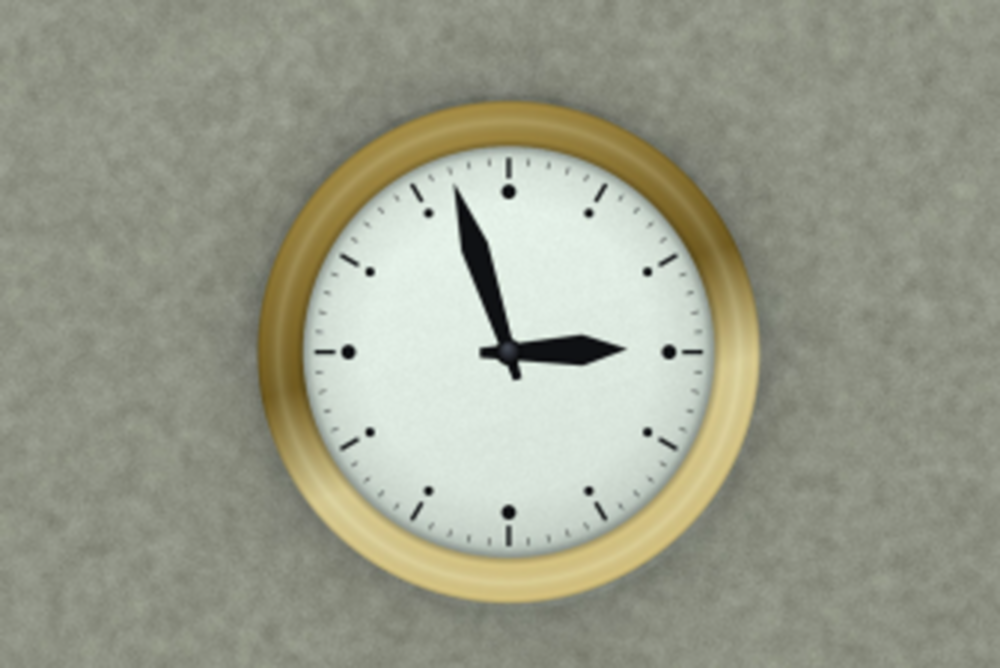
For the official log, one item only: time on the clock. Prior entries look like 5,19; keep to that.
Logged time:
2,57
